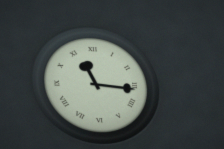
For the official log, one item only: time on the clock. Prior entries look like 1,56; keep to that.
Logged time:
11,16
